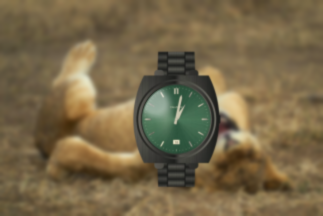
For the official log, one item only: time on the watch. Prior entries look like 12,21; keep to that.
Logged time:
1,02
